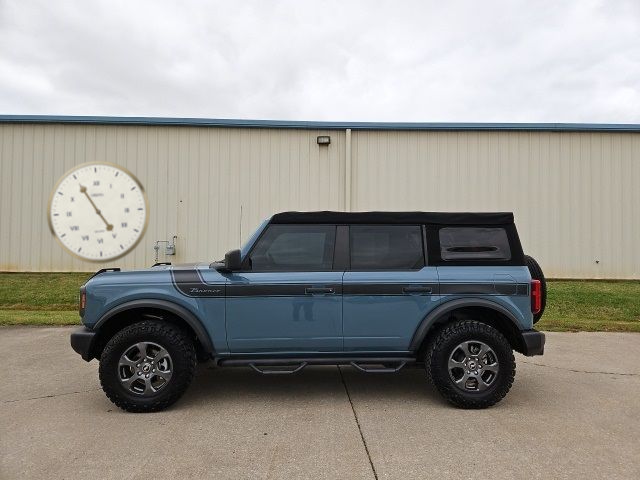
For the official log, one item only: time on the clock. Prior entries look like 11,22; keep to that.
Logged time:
4,55
